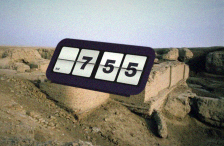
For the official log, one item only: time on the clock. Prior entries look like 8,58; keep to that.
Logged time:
7,55
